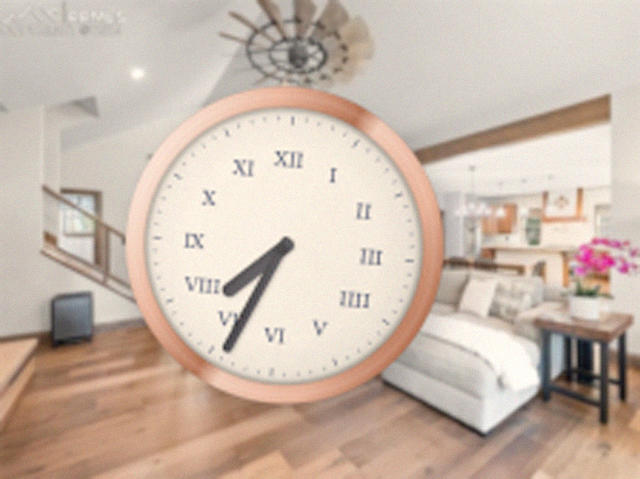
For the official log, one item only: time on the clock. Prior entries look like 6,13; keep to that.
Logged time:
7,34
